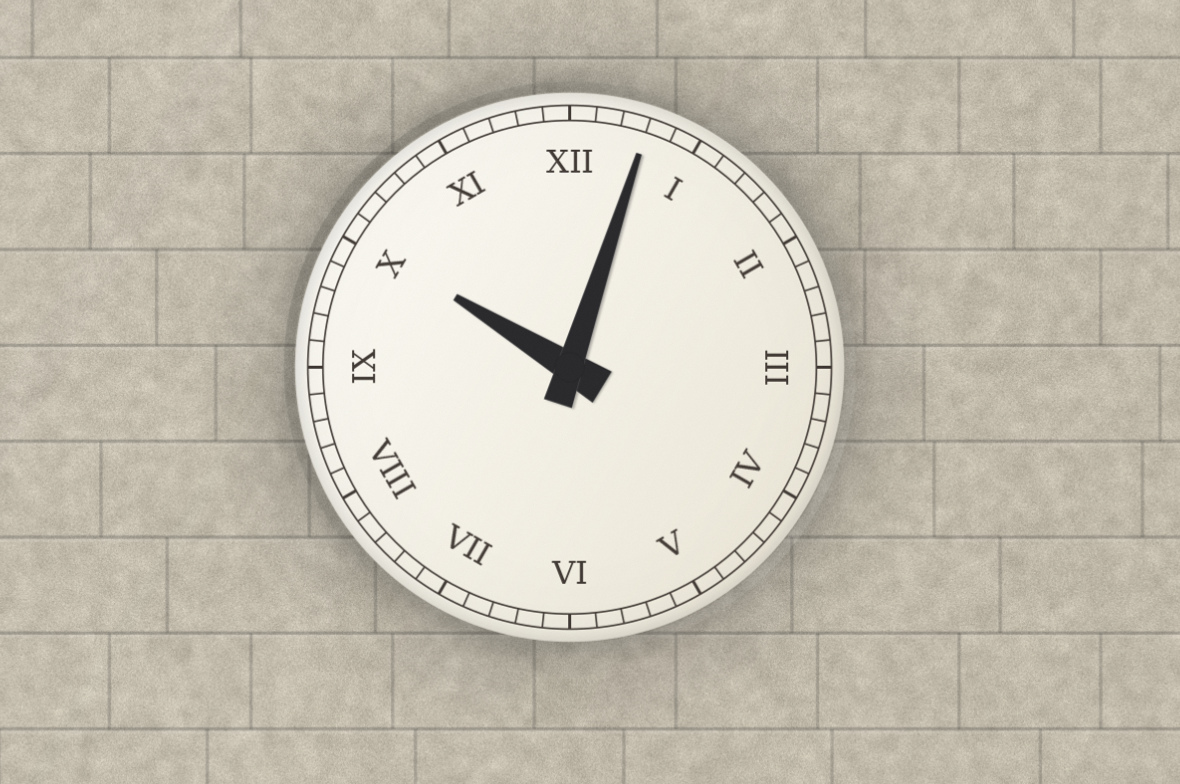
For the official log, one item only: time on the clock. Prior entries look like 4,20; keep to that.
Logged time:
10,03
